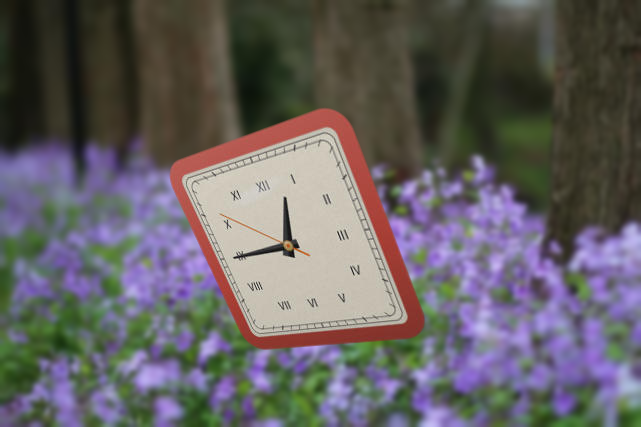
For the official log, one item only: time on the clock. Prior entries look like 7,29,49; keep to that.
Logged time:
12,44,51
